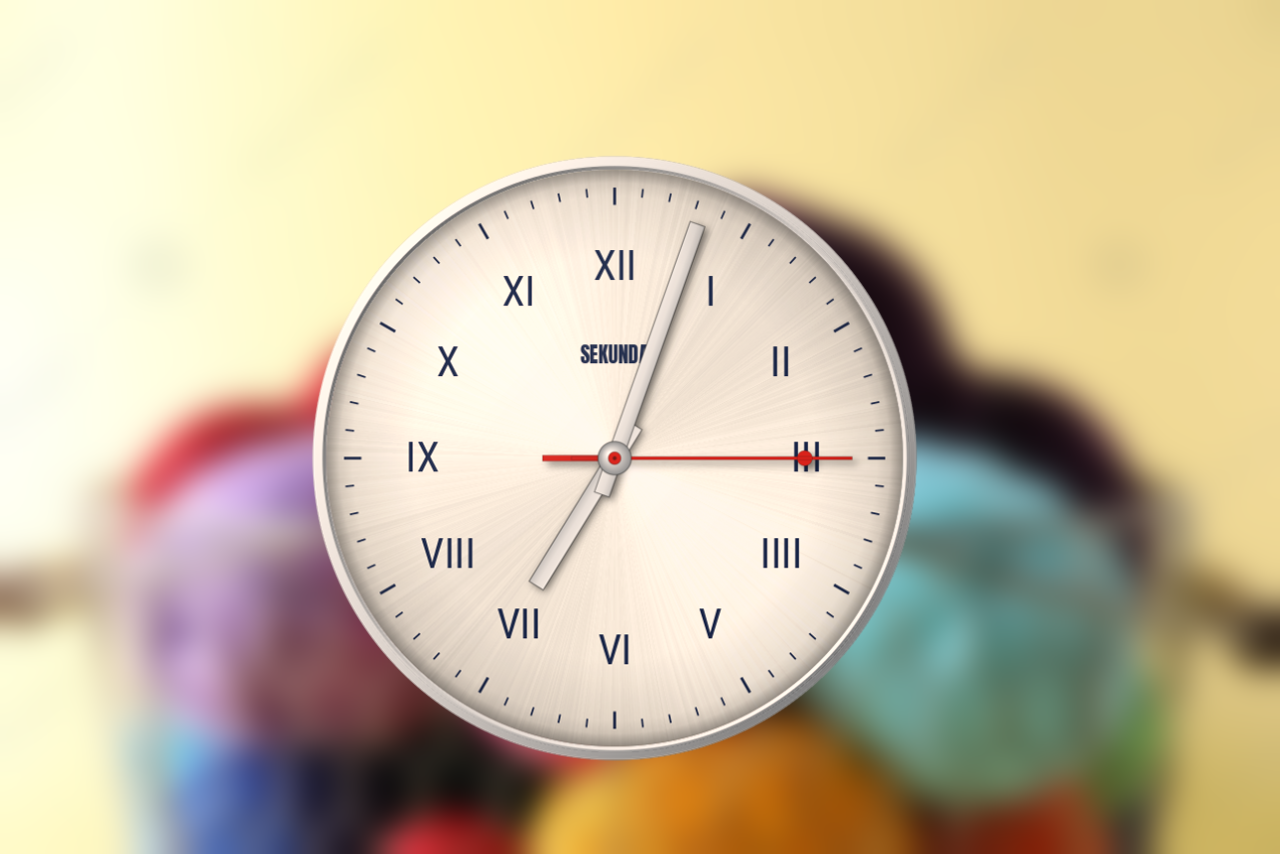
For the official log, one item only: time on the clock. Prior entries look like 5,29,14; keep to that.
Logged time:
7,03,15
